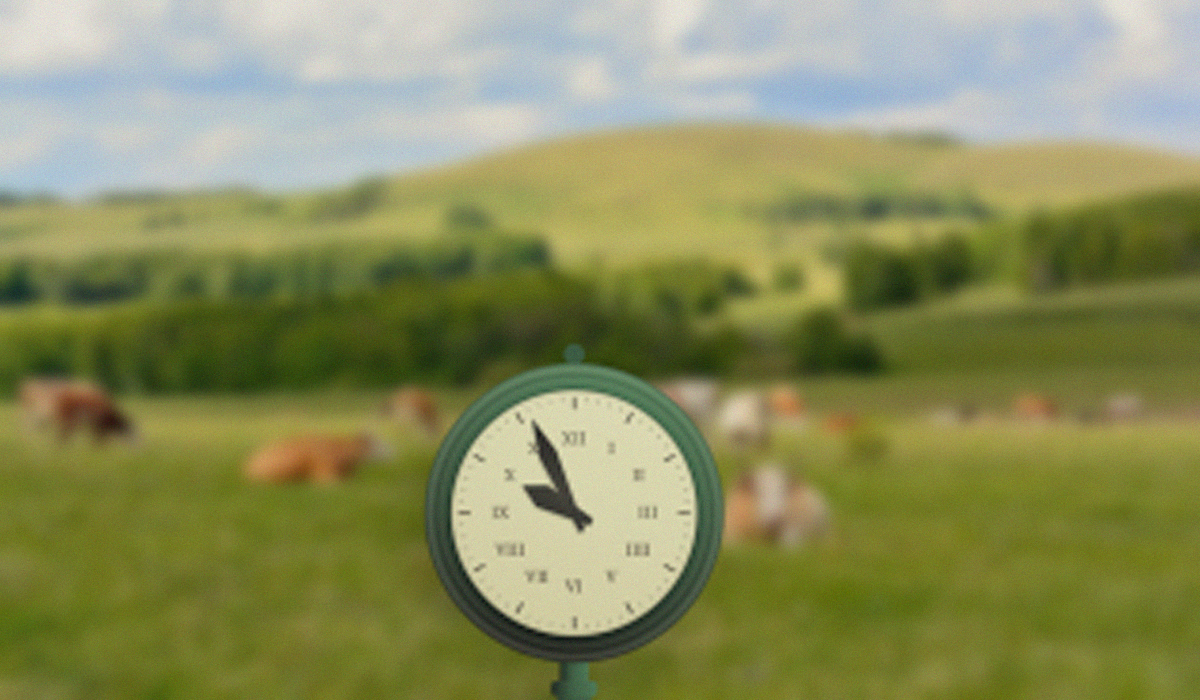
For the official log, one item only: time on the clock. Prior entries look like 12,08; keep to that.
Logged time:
9,56
